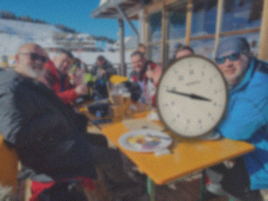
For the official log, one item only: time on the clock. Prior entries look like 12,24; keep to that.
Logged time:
3,49
